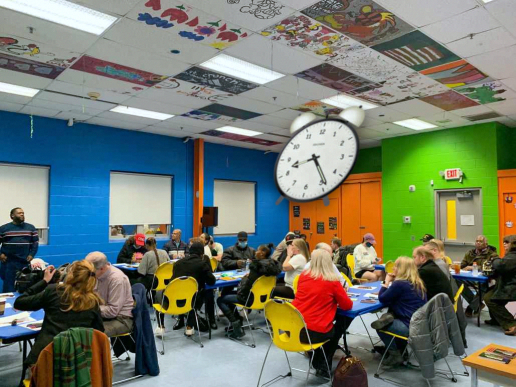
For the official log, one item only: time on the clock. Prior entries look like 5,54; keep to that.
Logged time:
8,24
